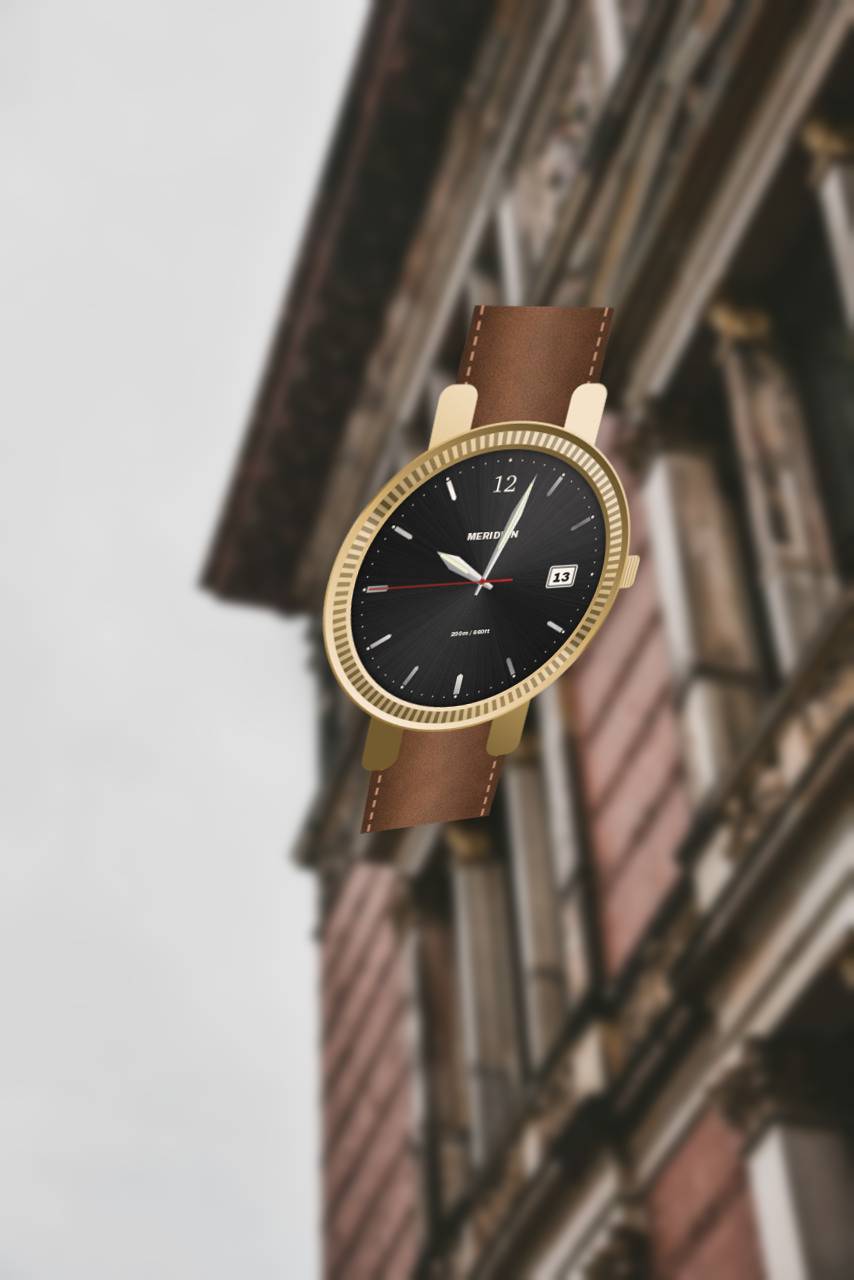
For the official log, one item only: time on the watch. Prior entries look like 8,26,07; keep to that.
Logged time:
10,02,45
